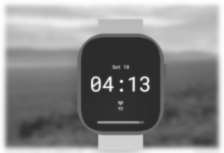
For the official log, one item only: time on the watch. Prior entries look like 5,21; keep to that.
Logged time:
4,13
